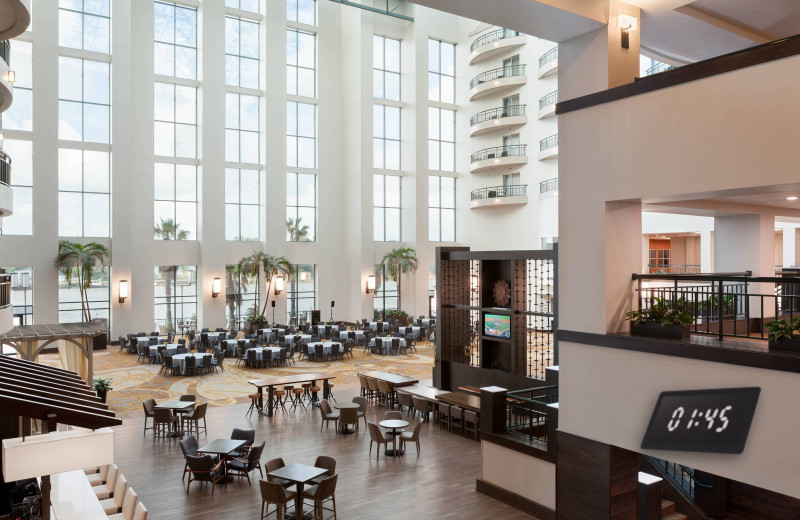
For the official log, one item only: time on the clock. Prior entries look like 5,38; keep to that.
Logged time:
1,45
